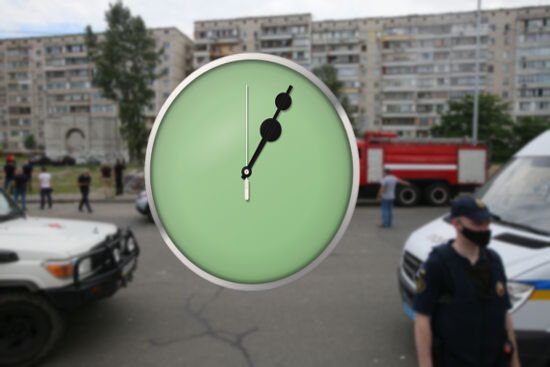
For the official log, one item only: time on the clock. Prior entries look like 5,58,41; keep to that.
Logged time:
1,05,00
